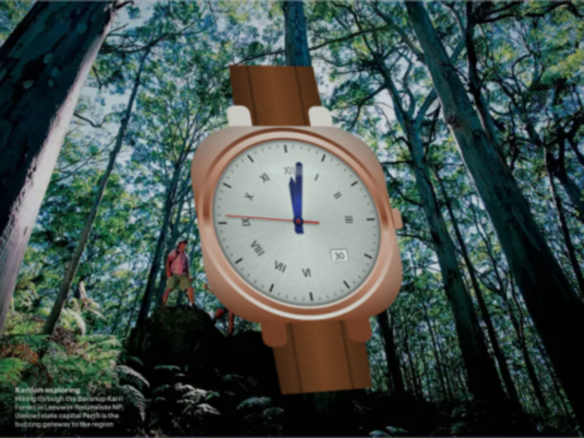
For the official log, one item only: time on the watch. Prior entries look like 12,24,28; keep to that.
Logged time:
12,01,46
